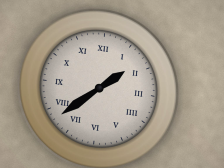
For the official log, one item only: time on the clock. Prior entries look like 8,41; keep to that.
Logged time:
1,38
